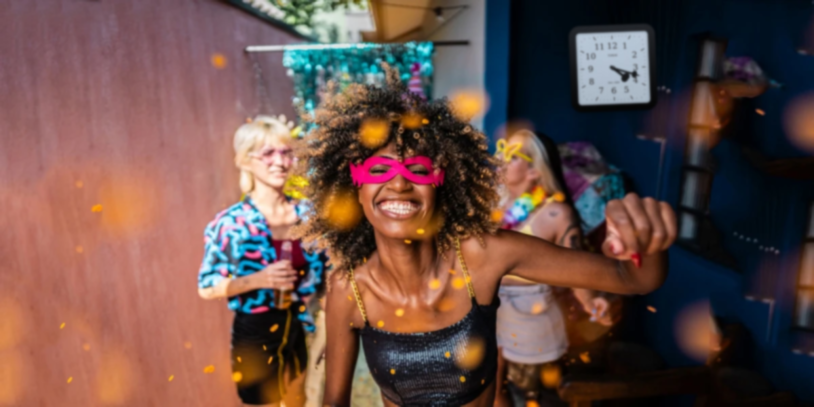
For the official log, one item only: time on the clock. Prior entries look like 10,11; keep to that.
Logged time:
4,18
